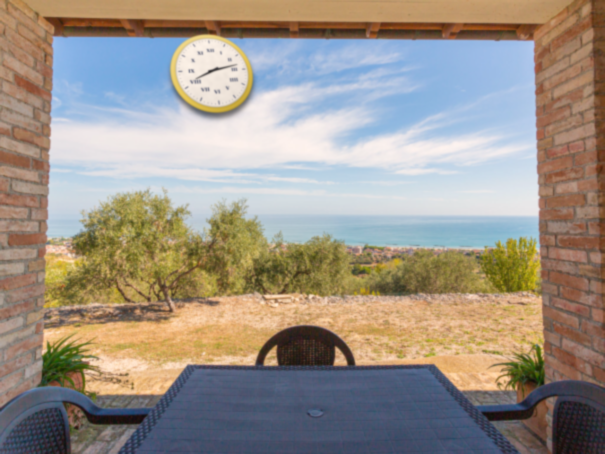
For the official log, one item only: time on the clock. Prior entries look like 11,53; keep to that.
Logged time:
8,13
